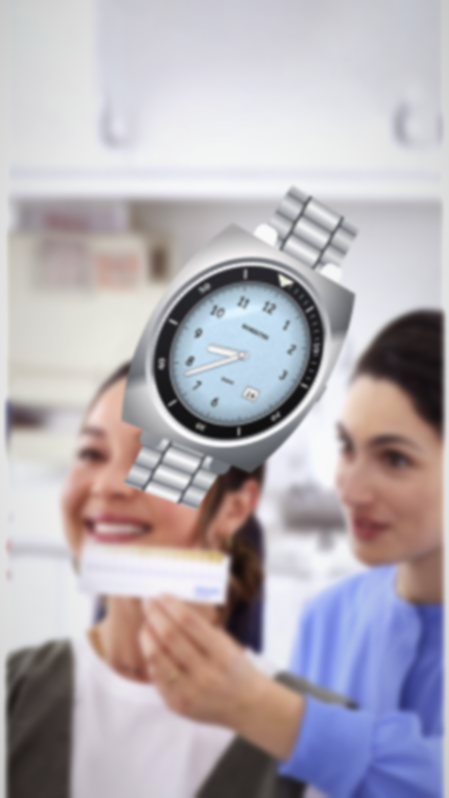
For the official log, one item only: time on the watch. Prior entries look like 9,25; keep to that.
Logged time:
8,38
